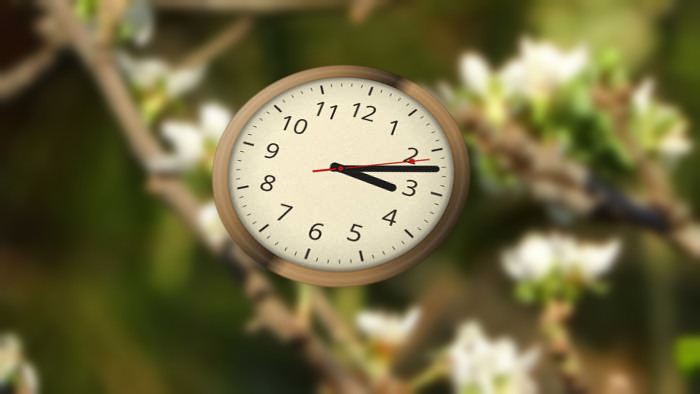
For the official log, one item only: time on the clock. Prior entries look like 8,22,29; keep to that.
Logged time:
3,12,11
